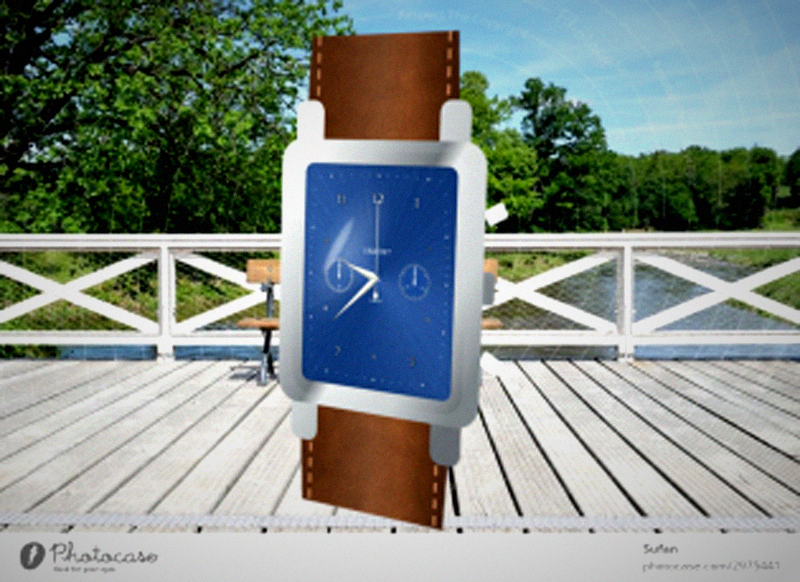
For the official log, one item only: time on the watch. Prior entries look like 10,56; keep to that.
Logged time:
9,38
